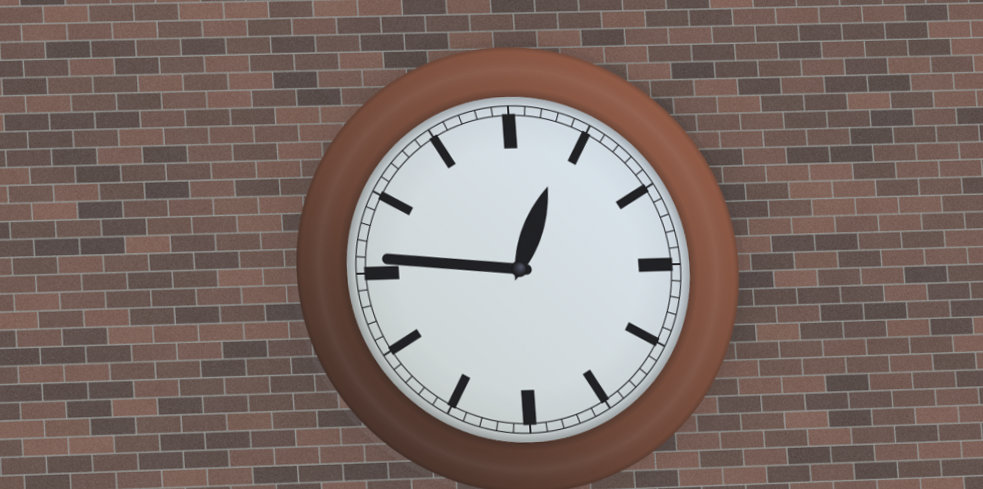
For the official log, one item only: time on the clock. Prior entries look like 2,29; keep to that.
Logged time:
12,46
